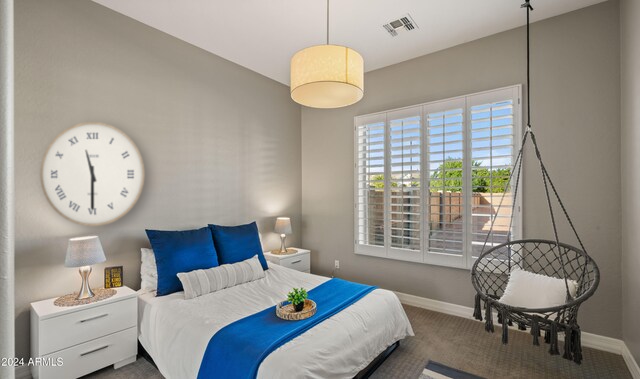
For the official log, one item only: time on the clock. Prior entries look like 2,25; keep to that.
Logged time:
11,30
